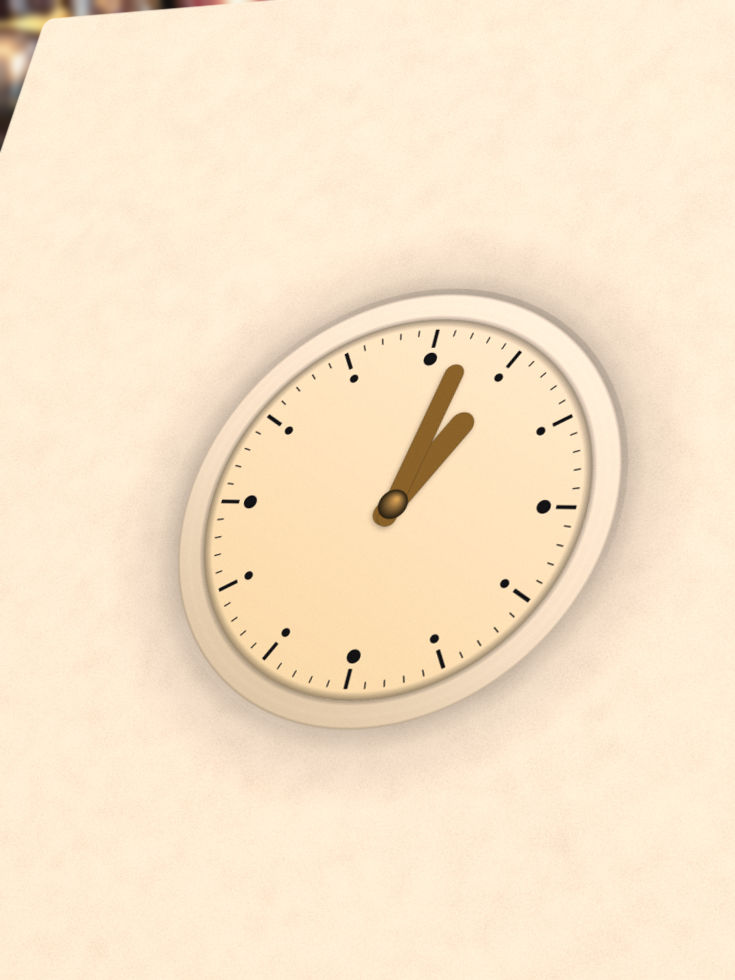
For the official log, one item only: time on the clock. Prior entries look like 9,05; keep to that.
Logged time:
1,02
